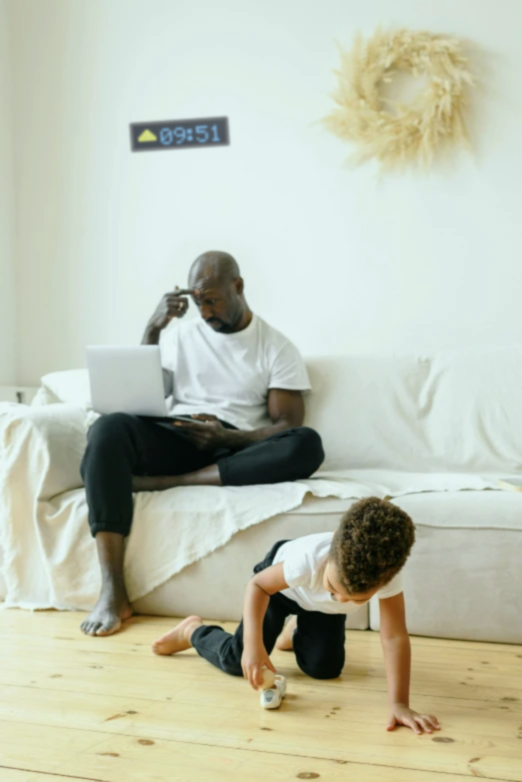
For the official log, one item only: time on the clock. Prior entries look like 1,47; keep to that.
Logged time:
9,51
